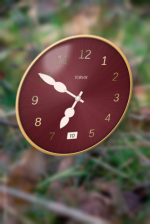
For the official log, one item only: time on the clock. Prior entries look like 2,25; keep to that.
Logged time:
6,50
